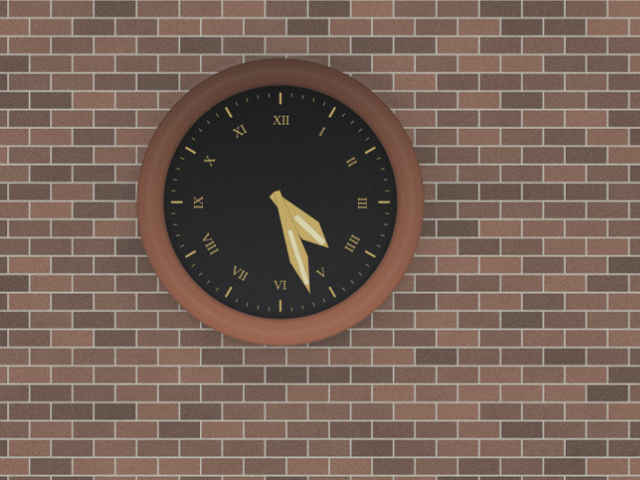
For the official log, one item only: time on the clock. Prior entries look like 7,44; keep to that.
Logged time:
4,27
